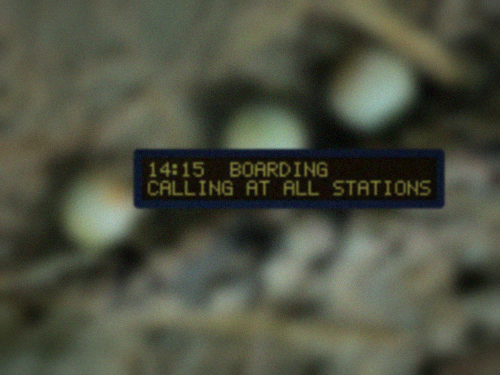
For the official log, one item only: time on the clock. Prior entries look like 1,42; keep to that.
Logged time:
14,15
